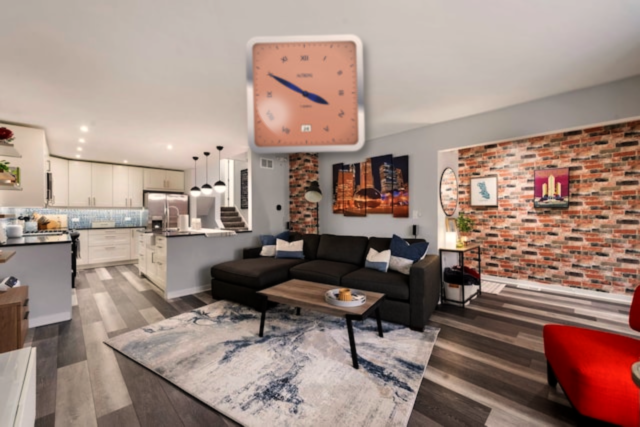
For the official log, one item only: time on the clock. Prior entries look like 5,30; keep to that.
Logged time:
3,50
